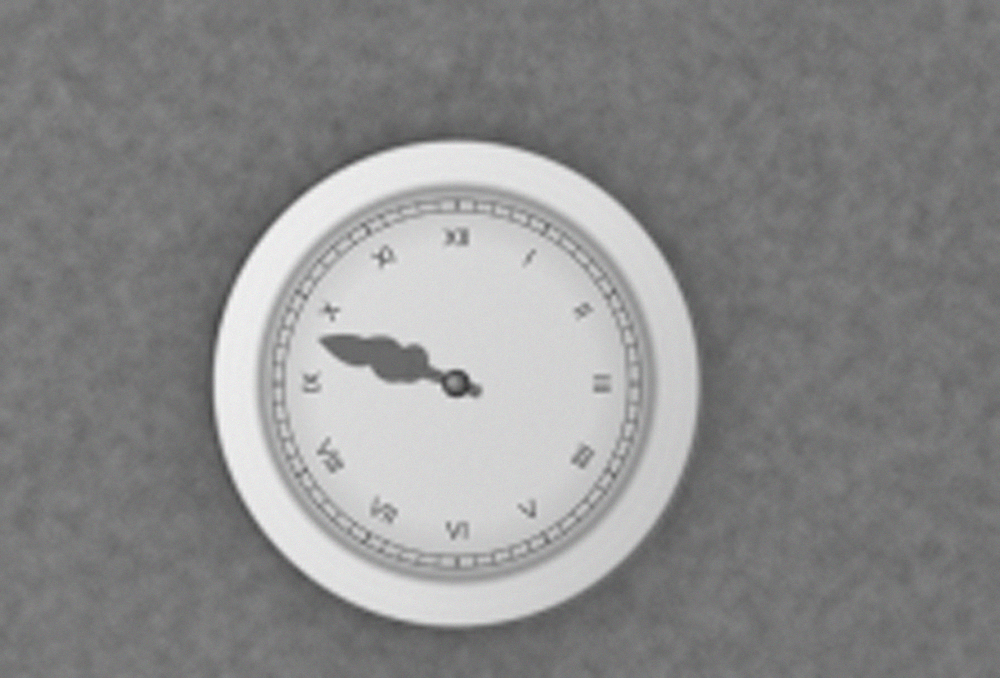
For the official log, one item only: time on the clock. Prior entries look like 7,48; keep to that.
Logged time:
9,48
